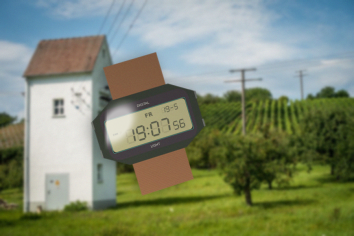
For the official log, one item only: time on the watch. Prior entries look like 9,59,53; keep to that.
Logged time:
19,07,56
